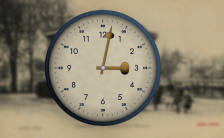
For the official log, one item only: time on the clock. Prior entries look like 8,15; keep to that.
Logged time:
3,02
